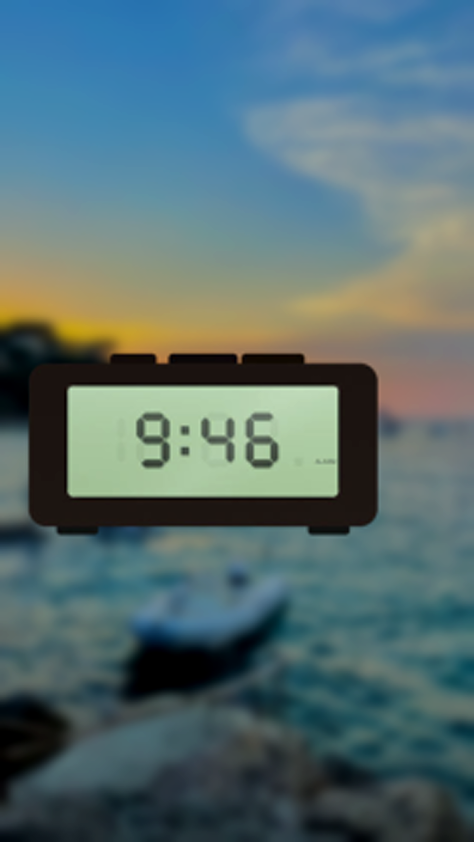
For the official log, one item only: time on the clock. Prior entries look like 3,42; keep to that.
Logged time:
9,46
